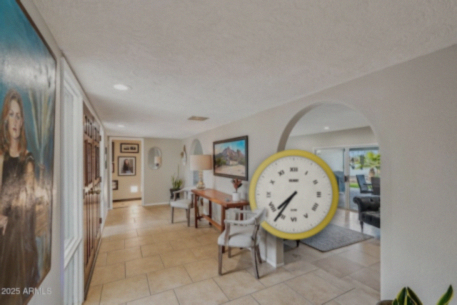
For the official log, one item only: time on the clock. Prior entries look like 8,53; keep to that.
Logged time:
7,36
